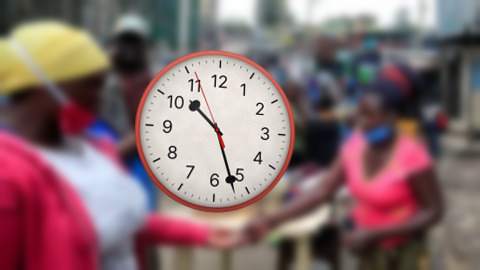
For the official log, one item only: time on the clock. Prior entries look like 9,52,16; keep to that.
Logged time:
10,26,56
